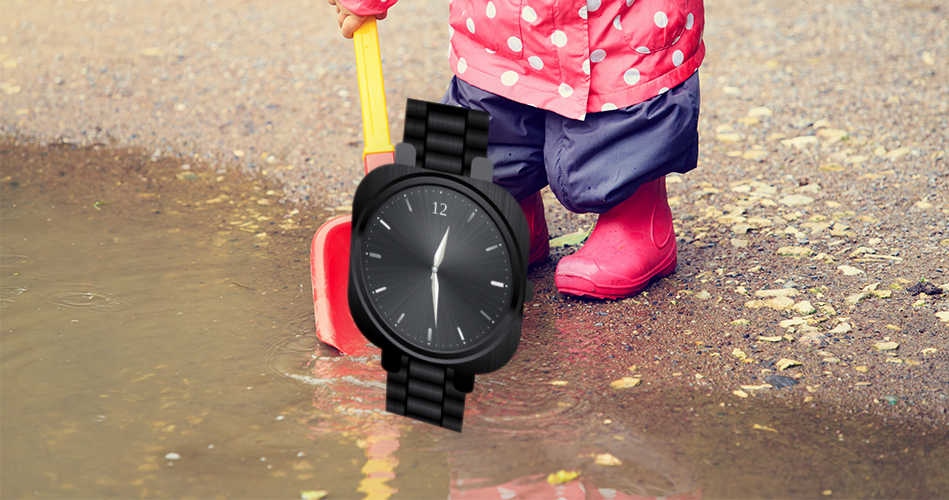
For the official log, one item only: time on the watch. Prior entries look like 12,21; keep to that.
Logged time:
12,29
